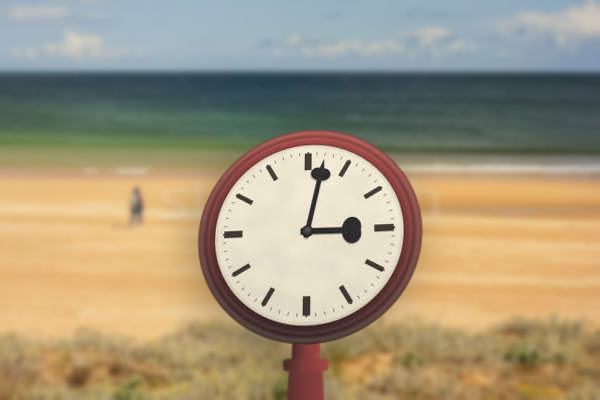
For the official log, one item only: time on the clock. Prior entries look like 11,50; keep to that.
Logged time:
3,02
